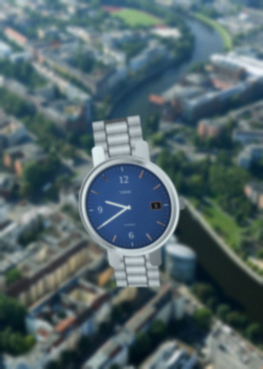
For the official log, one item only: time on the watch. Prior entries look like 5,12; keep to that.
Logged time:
9,40
